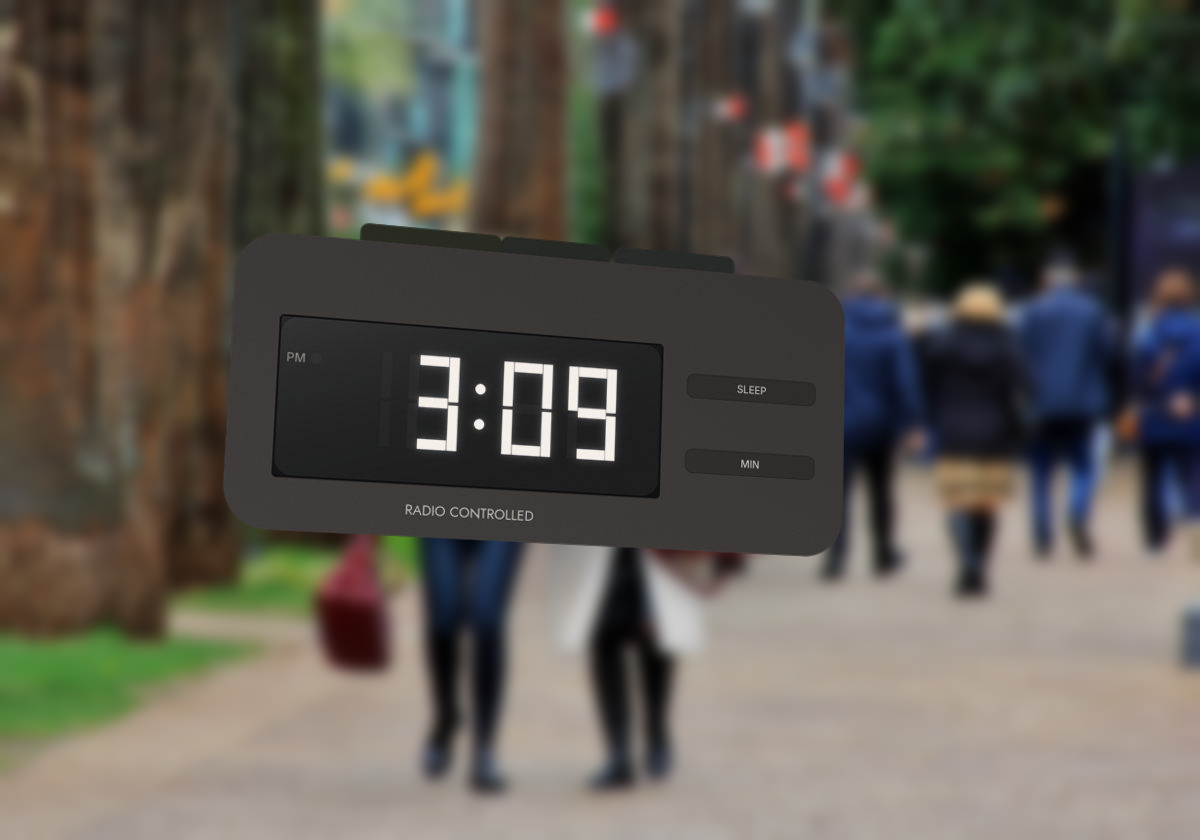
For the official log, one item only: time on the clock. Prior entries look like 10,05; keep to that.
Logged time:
3,09
